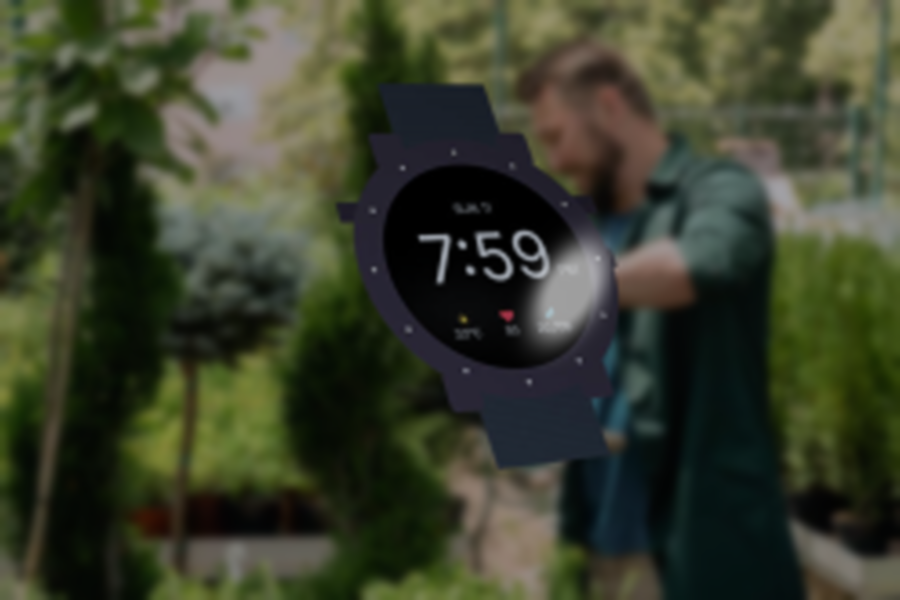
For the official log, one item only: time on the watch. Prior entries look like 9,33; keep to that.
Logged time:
7,59
